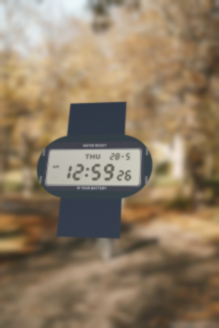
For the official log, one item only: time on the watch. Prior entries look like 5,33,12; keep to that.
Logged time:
12,59,26
